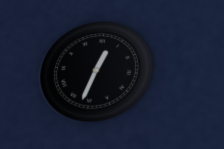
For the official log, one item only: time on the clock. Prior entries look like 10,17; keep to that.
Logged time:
12,32
